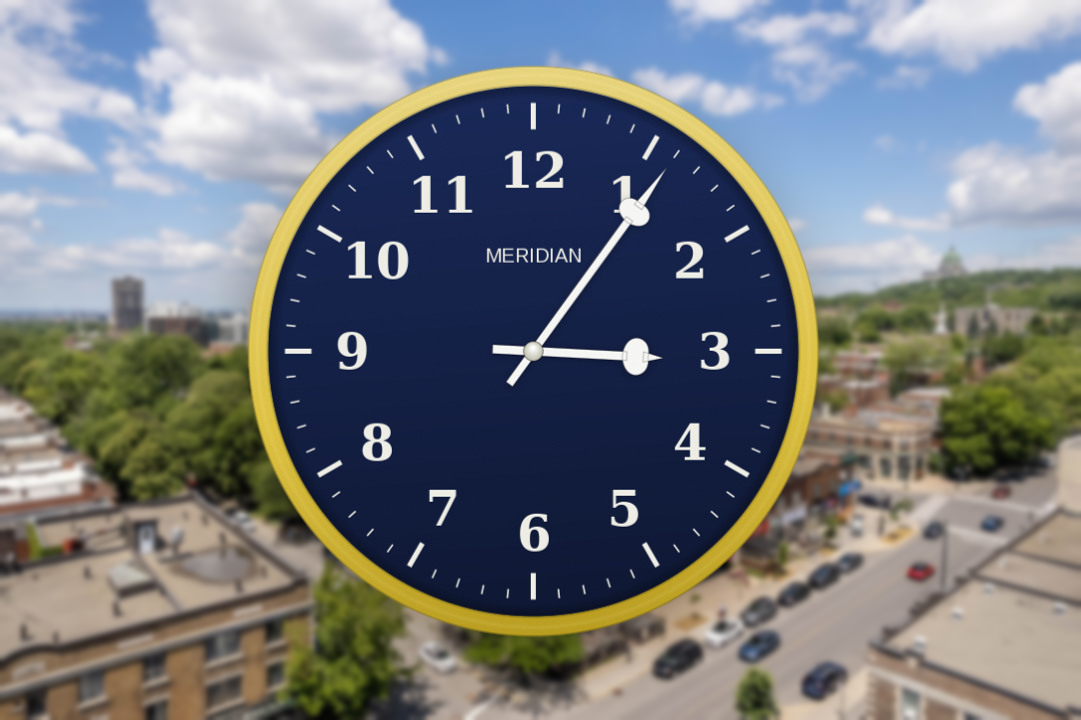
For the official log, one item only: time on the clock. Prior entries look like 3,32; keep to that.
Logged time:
3,06
